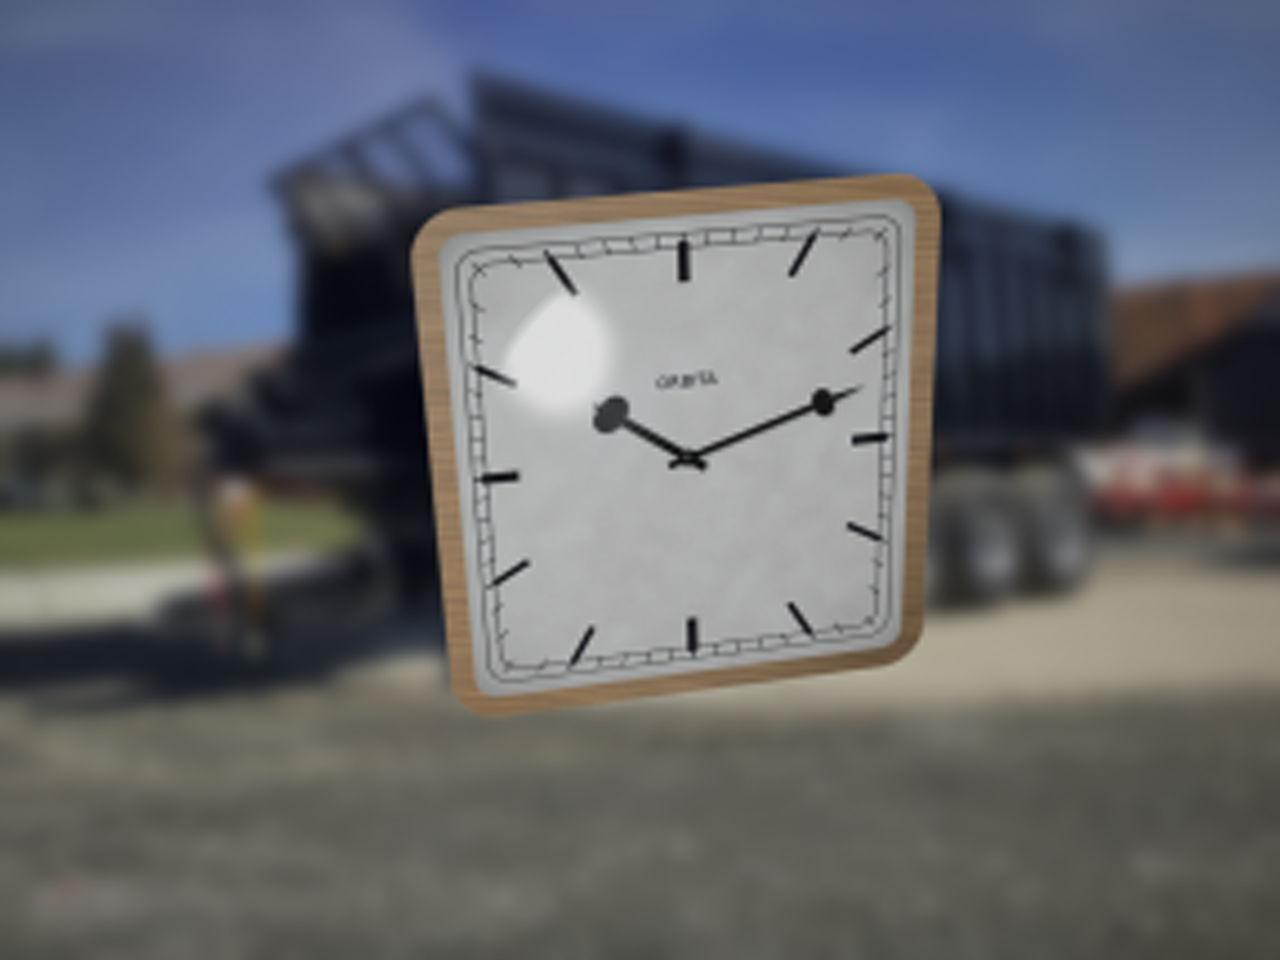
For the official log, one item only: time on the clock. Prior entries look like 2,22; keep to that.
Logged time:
10,12
